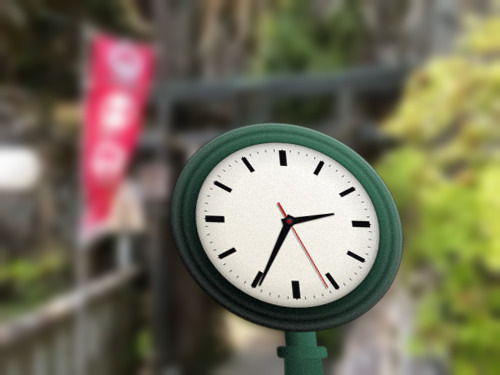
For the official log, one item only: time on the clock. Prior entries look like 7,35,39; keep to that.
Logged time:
2,34,26
